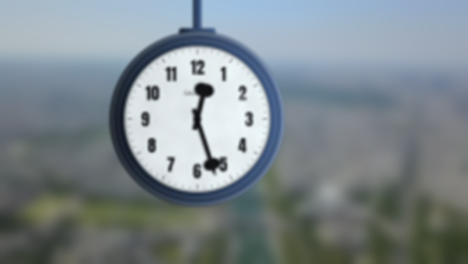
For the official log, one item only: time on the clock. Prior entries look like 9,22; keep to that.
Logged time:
12,27
